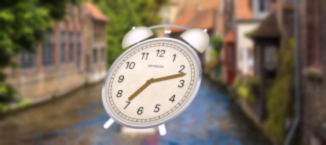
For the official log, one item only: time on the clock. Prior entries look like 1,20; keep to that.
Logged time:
7,12
